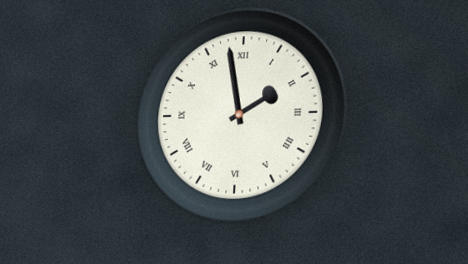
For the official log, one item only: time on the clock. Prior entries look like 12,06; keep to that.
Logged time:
1,58
